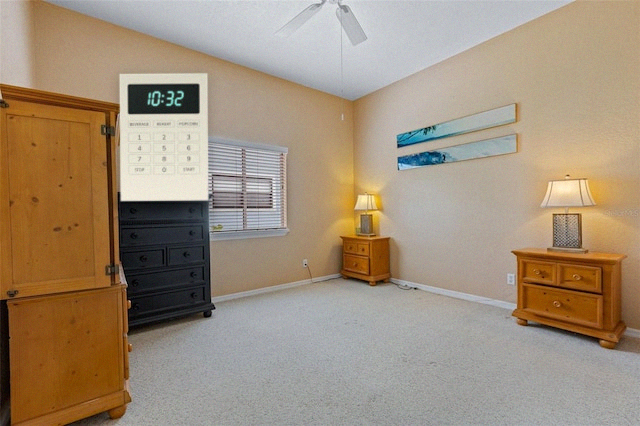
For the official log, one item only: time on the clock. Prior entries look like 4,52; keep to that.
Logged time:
10,32
